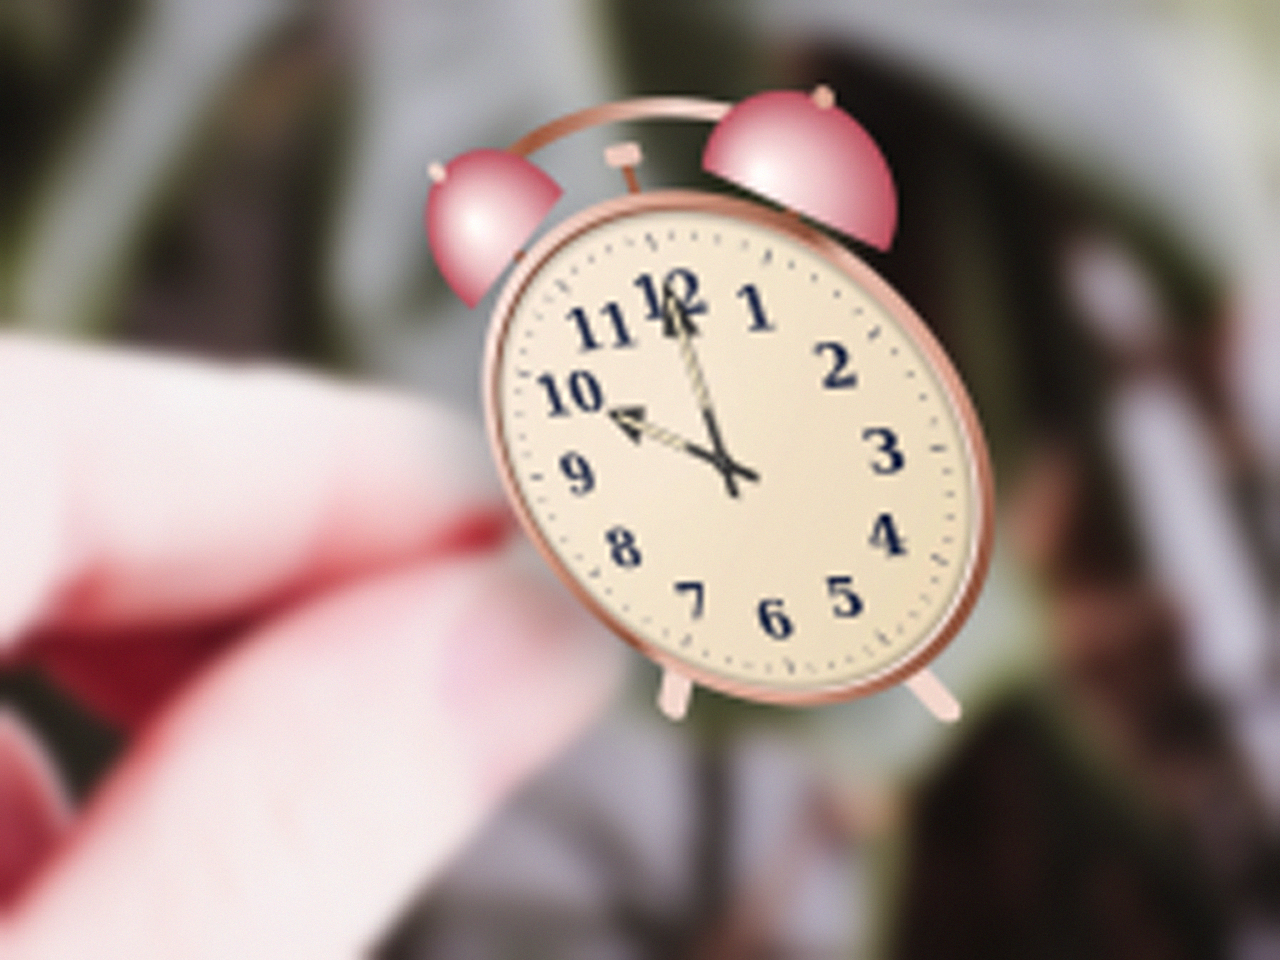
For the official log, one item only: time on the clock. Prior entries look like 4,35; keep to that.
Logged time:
10,00
